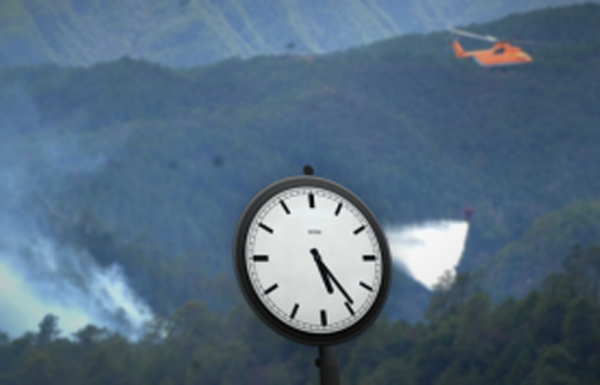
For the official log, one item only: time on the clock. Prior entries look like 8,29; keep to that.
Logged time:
5,24
